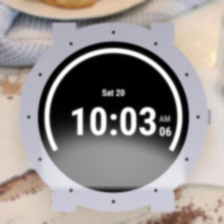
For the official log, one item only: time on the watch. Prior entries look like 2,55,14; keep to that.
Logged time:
10,03,06
